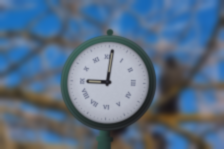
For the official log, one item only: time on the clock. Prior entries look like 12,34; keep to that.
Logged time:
9,01
